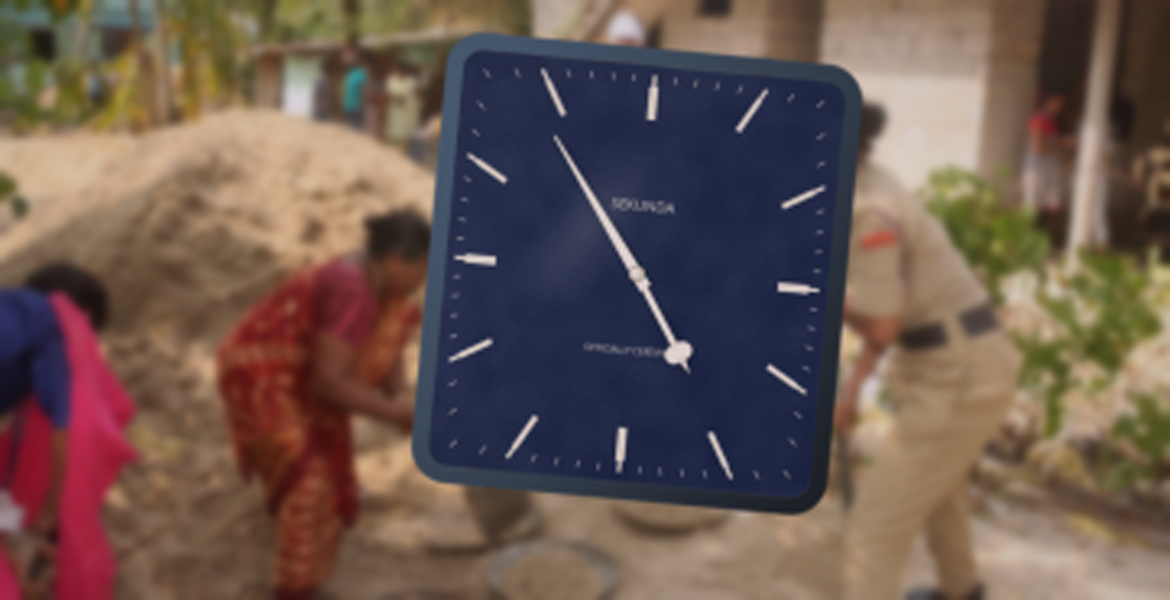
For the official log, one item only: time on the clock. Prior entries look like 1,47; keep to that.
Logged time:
4,54
